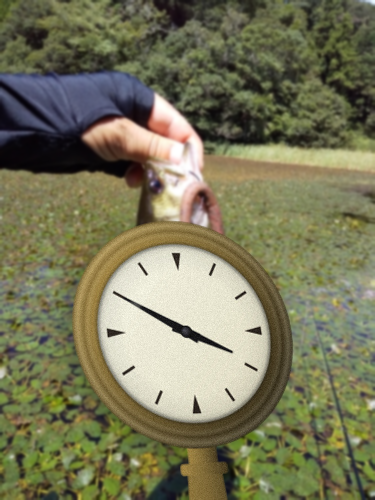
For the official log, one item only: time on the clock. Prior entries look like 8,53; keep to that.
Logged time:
3,50
